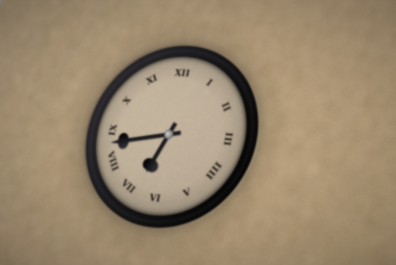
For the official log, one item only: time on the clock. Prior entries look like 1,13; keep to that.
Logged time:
6,43
